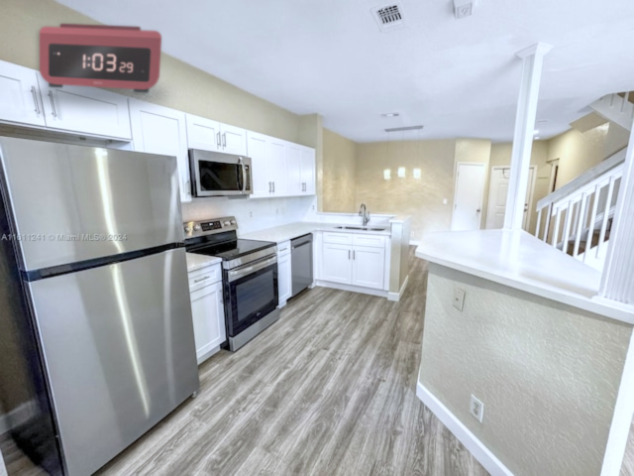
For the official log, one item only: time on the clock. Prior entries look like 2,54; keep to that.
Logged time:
1,03
